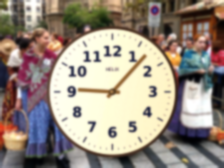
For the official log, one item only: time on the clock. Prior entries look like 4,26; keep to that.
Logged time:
9,07
